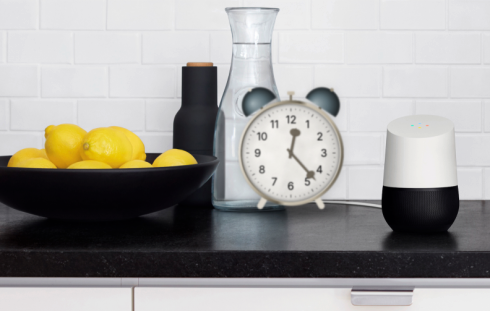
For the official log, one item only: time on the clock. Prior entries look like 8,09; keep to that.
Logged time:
12,23
